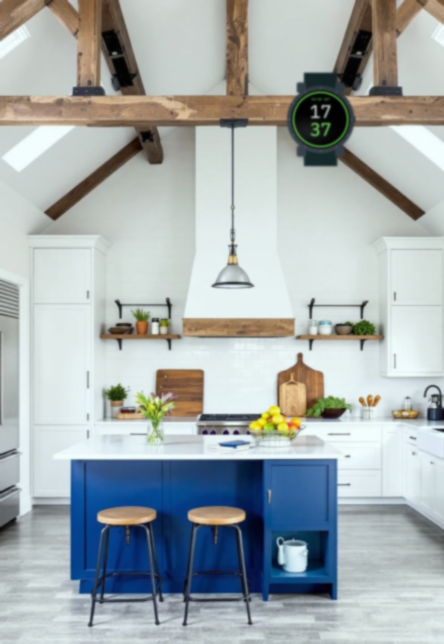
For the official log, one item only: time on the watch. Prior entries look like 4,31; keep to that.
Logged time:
17,37
